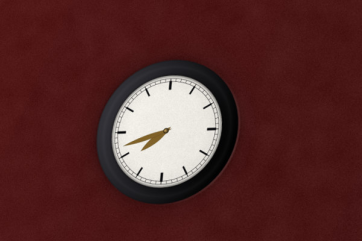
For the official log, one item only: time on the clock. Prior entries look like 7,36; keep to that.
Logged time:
7,42
